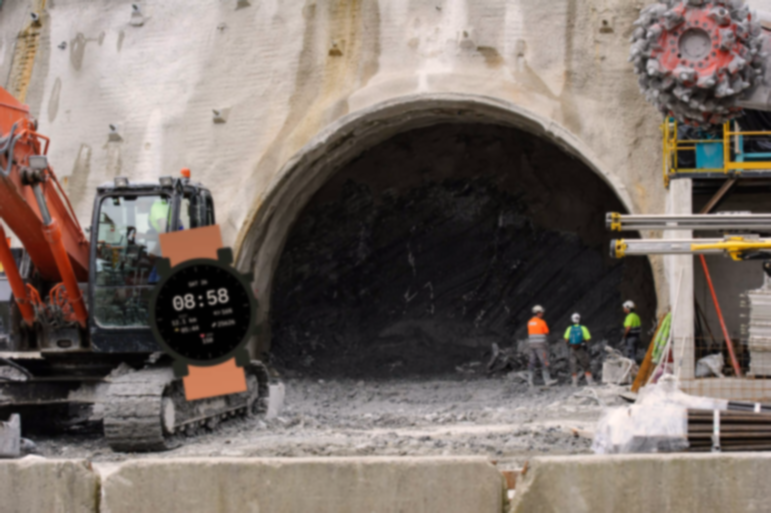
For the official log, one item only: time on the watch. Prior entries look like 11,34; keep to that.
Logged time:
8,58
